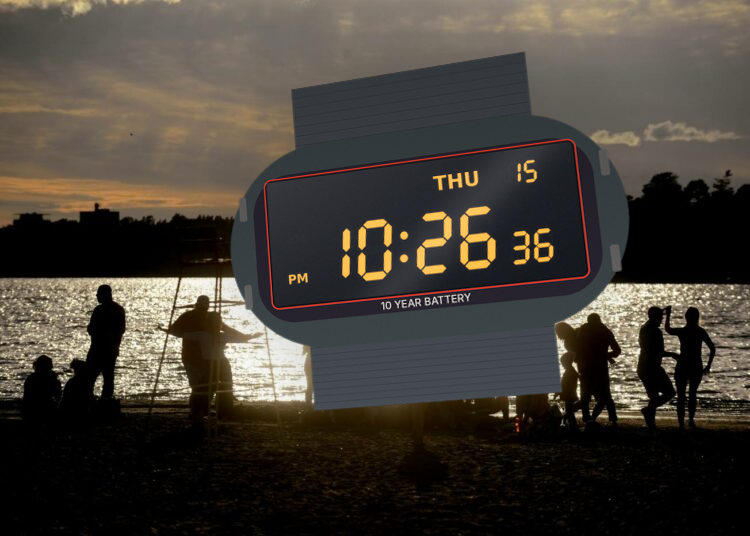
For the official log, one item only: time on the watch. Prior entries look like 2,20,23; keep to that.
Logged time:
10,26,36
